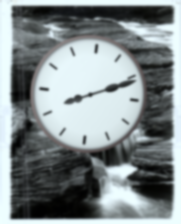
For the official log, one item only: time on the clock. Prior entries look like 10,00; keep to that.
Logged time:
8,11
